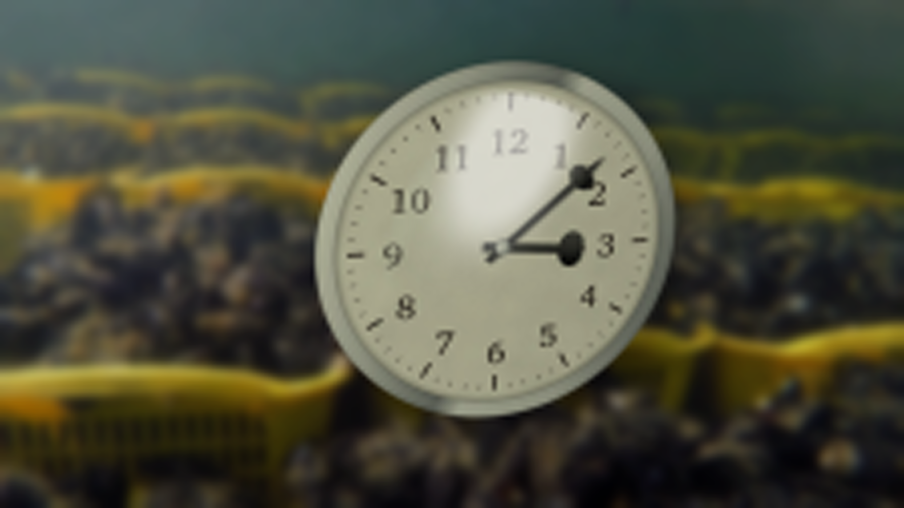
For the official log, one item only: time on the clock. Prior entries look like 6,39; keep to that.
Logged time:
3,08
